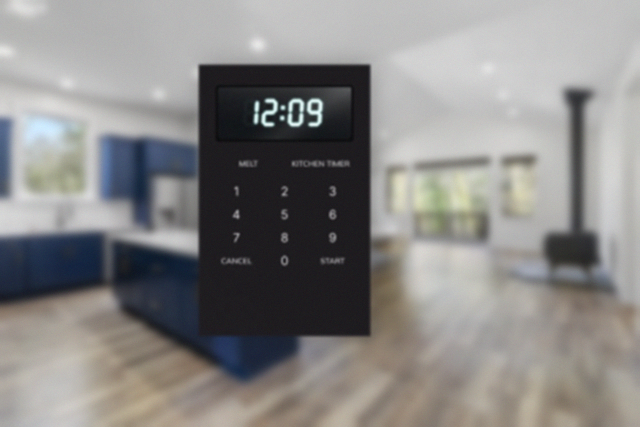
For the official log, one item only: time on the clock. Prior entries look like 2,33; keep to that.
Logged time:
12,09
